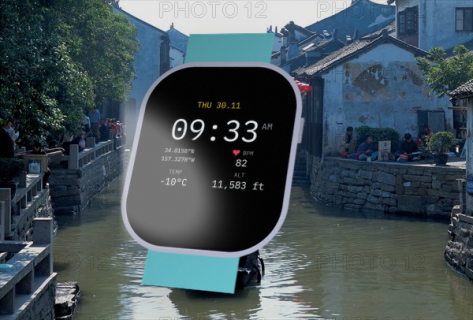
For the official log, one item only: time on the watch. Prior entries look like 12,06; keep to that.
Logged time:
9,33
